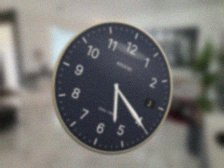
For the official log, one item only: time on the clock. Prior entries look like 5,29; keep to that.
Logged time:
5,20
